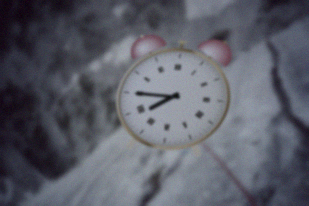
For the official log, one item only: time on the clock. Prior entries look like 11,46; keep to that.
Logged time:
7,45
